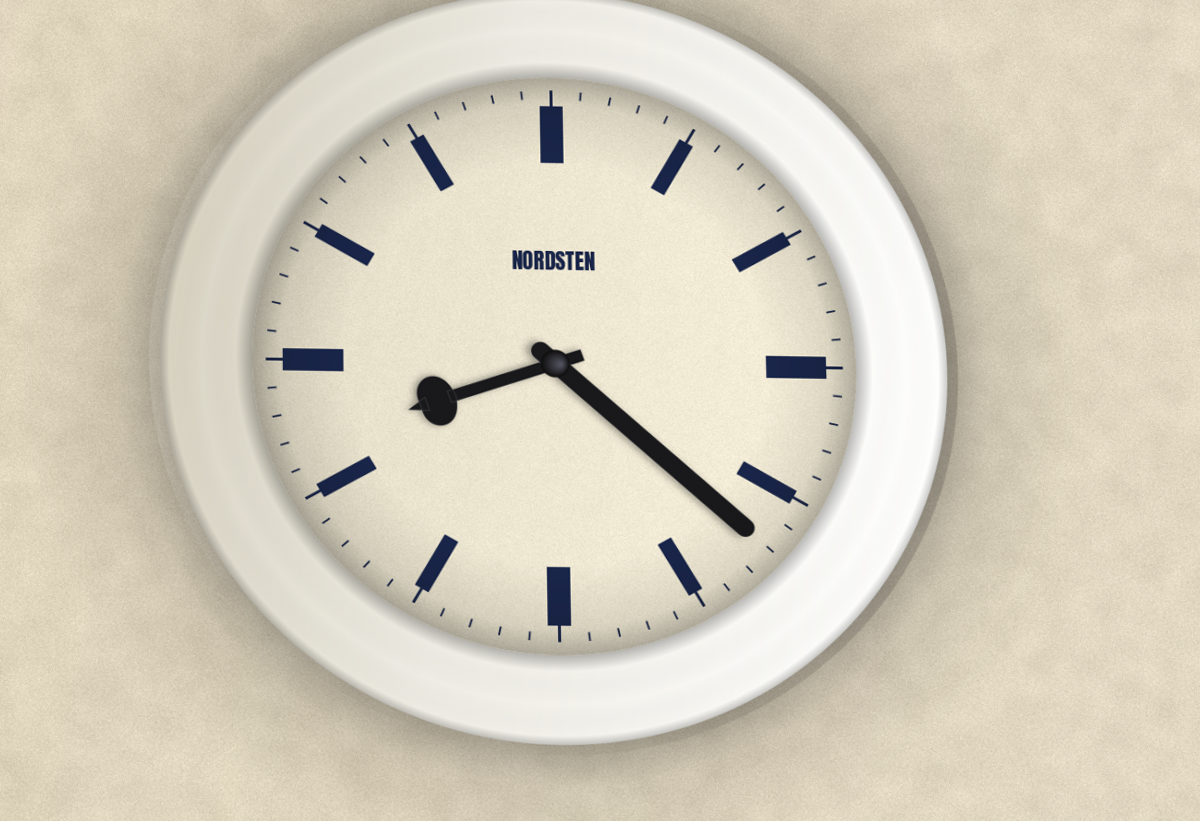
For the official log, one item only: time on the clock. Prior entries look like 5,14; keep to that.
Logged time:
8,22
